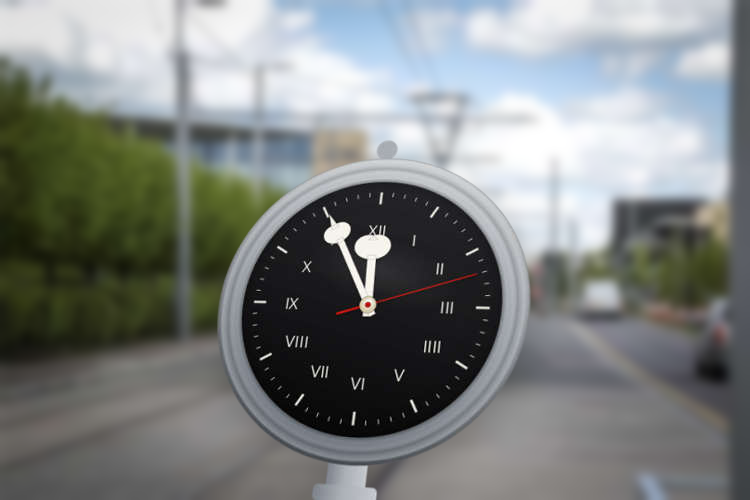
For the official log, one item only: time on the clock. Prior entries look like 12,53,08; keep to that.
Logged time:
11,55,12
